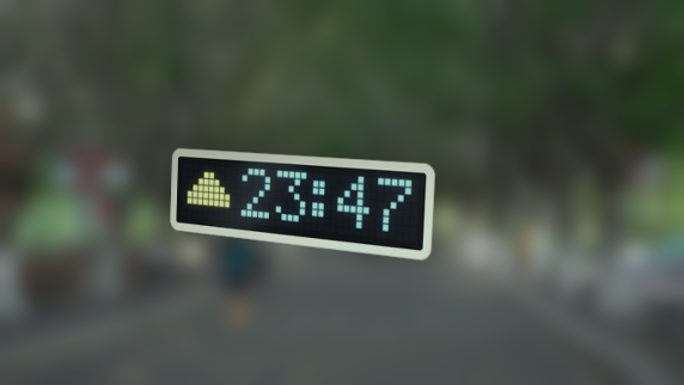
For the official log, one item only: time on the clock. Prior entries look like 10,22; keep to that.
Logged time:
23,47
